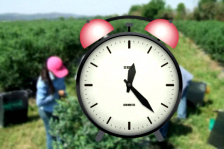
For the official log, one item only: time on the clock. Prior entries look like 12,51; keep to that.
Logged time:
12,23
